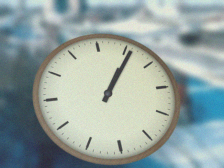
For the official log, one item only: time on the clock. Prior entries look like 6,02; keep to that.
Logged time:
1,06
